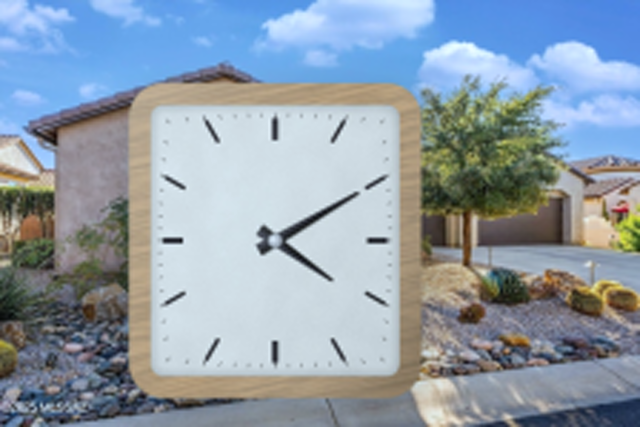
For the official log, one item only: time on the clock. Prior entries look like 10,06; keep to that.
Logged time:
4,10
